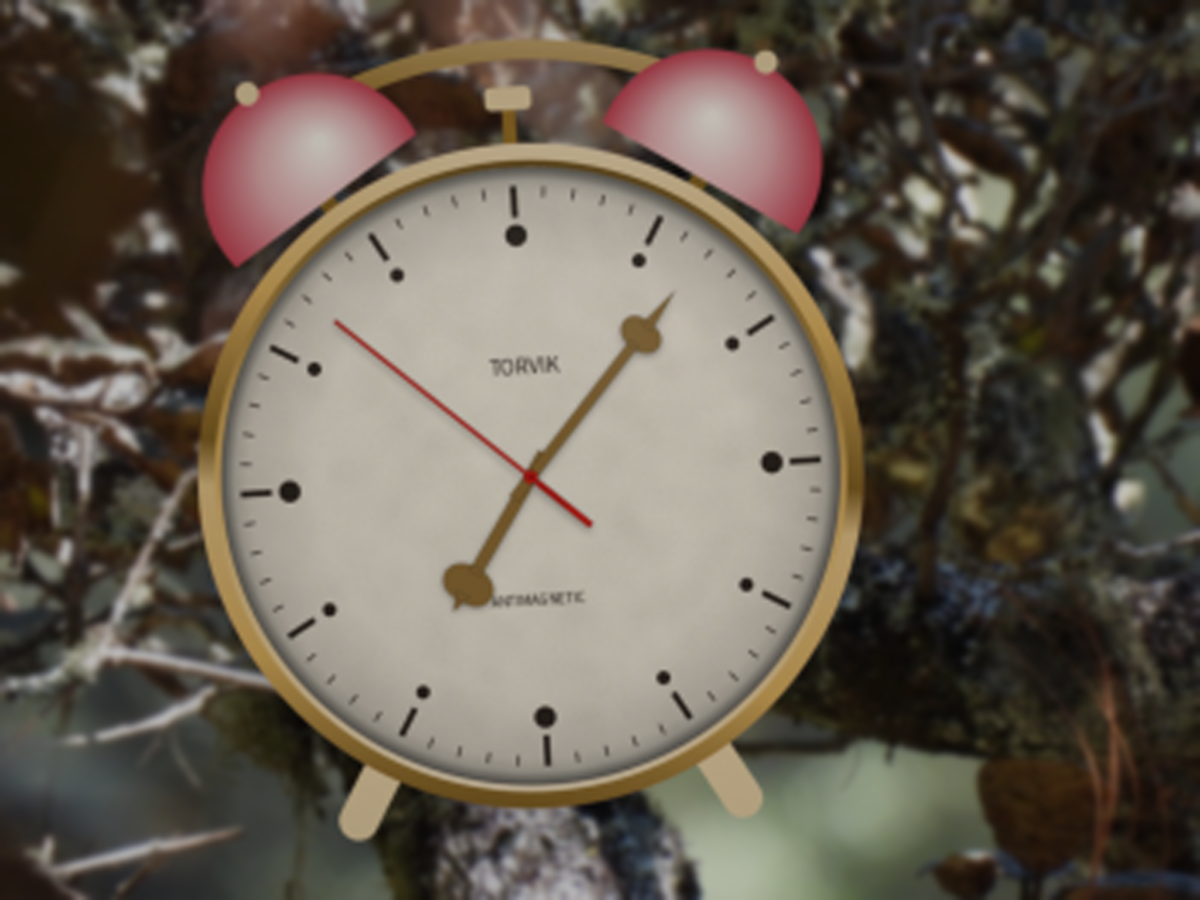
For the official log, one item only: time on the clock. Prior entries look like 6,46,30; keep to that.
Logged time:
7,06,52
